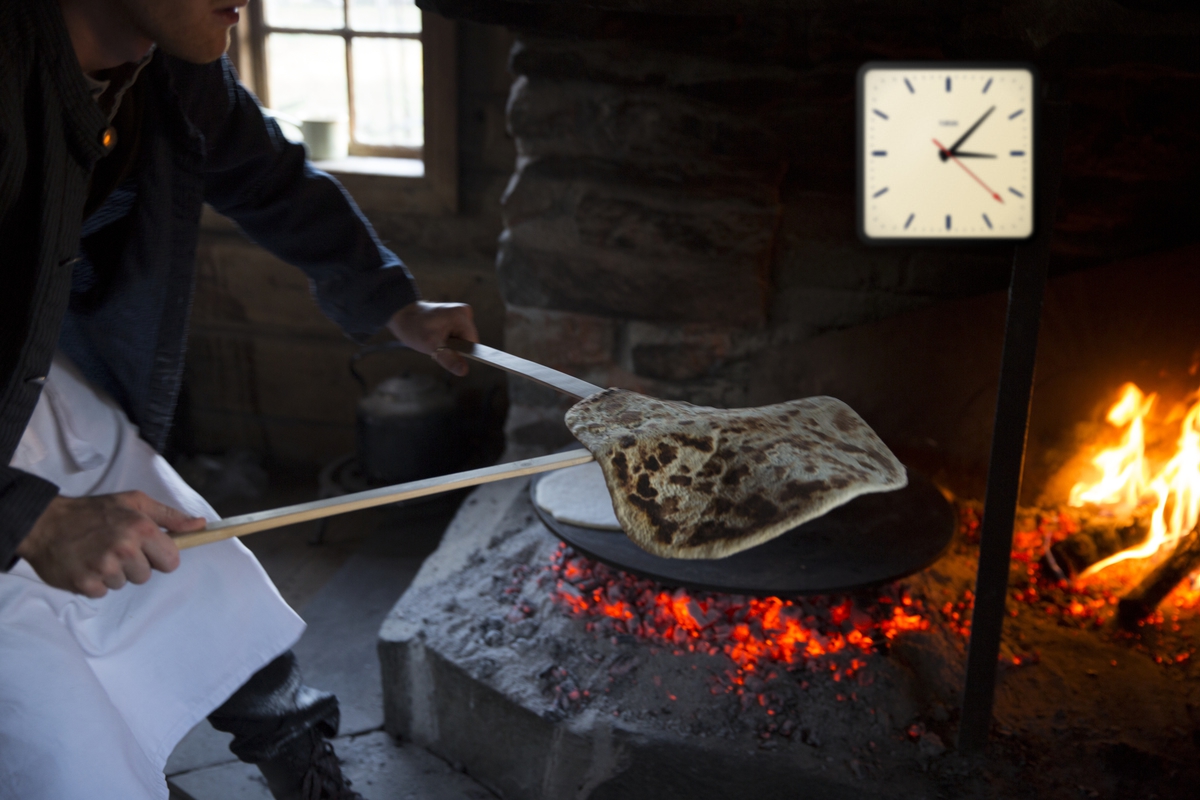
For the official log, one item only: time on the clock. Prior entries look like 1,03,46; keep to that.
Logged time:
3,07,22
